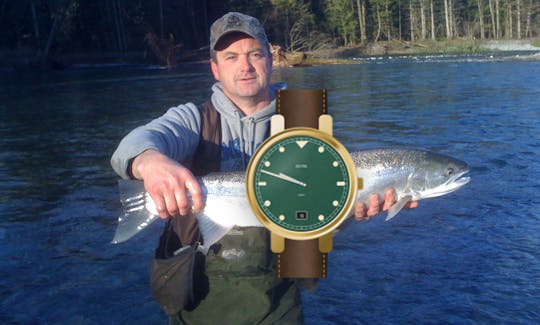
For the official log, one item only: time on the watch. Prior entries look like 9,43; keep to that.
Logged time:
9,48
